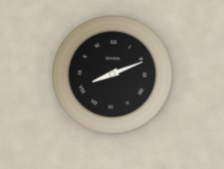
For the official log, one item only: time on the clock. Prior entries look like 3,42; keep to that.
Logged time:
8,11
